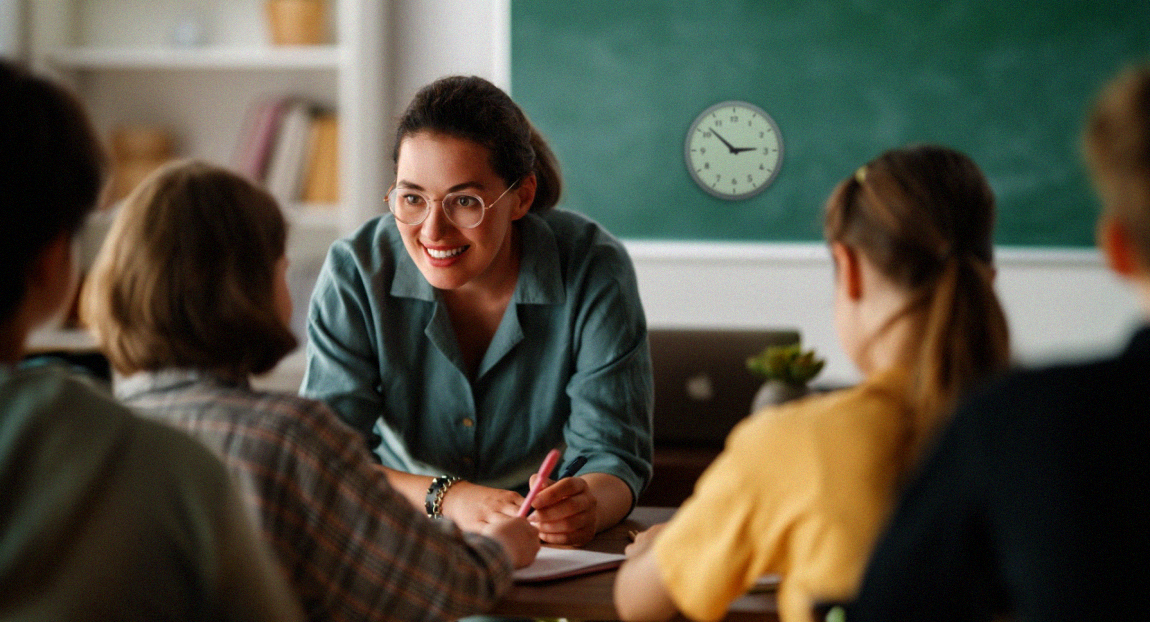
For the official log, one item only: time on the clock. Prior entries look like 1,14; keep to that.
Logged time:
2,52
